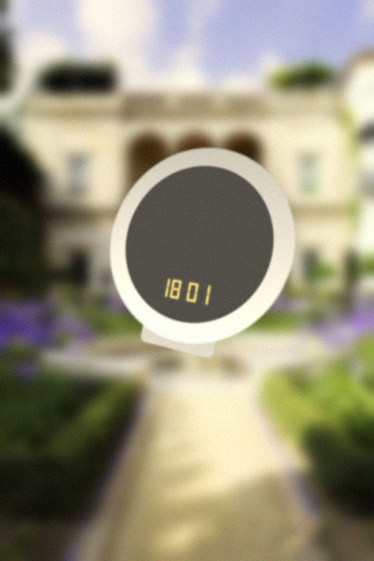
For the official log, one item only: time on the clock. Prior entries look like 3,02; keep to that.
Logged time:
18,01
